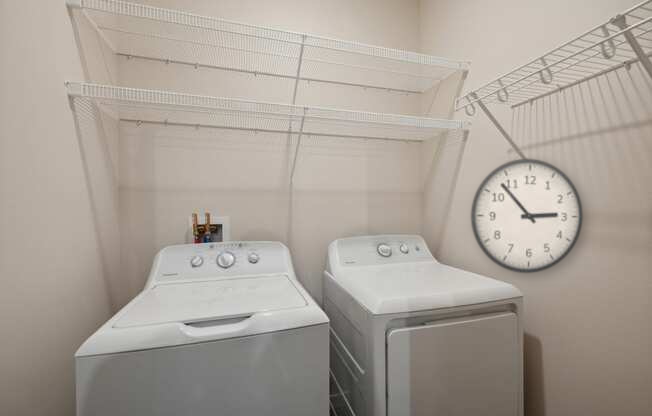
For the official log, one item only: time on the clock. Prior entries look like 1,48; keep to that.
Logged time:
2,53
